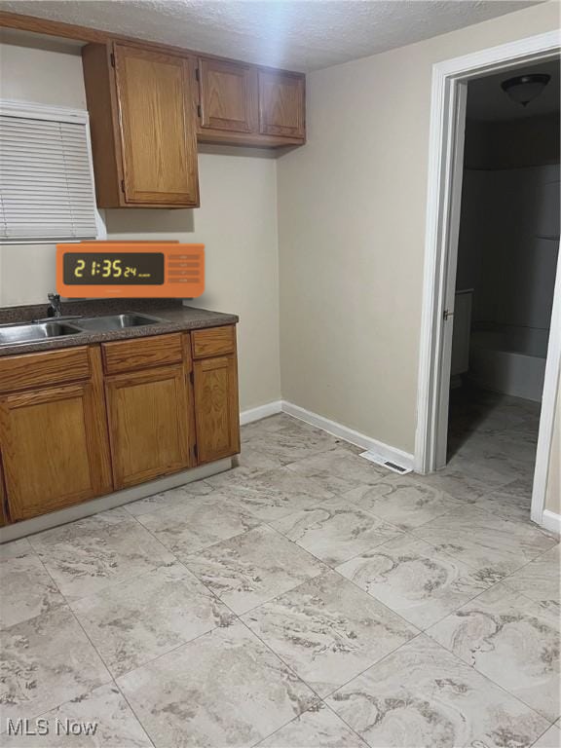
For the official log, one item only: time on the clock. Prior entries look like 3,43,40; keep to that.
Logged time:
21,35,24
